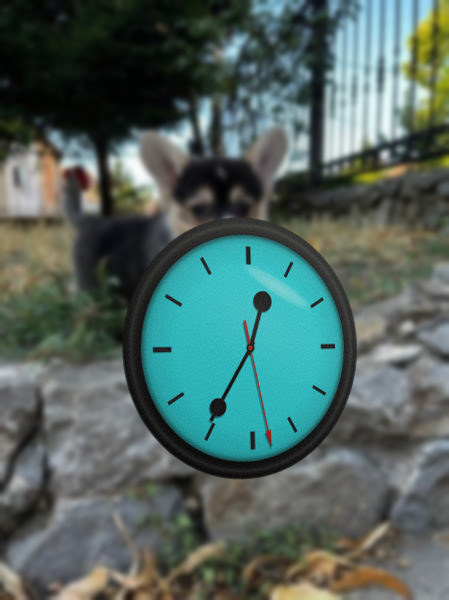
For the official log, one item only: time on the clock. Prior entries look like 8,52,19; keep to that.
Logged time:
12,35,28
